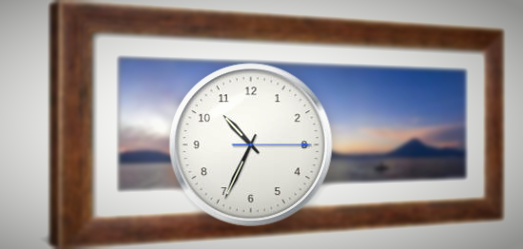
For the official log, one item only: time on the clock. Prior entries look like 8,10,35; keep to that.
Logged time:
10,34,15
